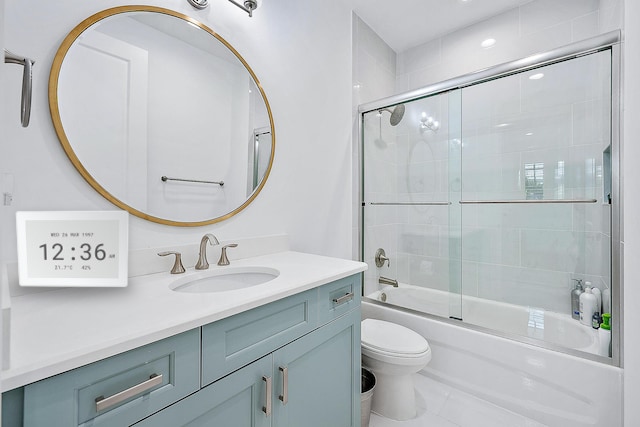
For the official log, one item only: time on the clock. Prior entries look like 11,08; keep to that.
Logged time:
12,36
